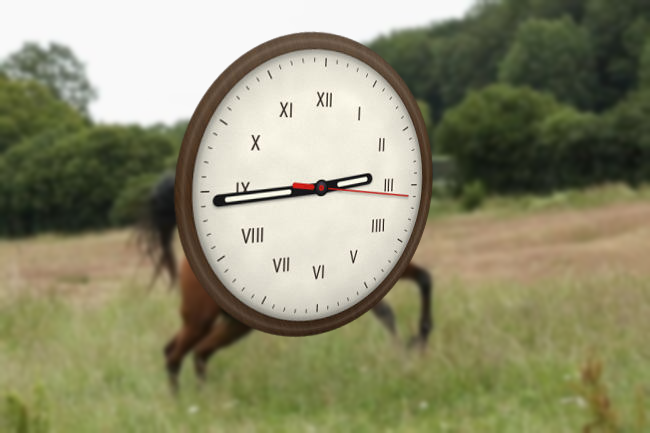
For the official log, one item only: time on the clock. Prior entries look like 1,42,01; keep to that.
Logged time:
2,44,16
